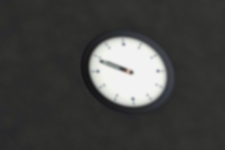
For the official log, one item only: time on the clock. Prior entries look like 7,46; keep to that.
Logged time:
9,49
